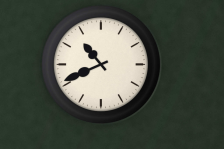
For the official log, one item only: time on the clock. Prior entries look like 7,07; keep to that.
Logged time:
10,41
